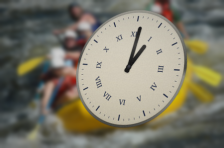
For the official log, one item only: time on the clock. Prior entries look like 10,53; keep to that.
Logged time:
1,01
